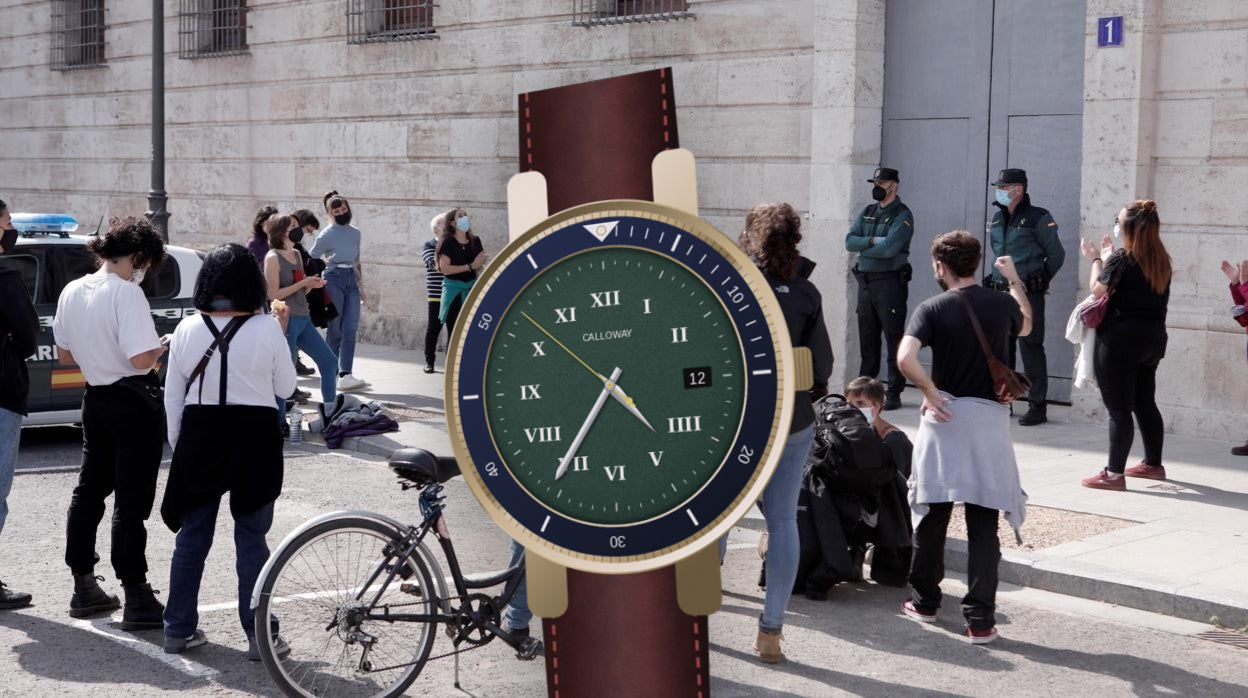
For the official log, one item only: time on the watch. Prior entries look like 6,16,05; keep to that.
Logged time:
4,35,52
